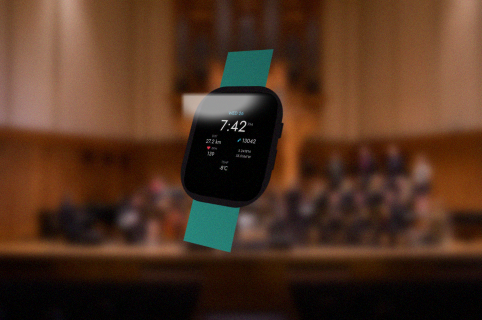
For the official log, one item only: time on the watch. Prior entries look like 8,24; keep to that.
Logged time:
7,42
